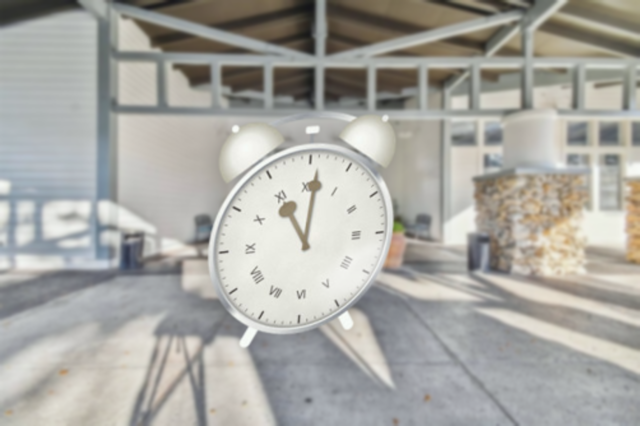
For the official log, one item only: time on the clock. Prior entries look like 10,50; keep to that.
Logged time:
11,01
